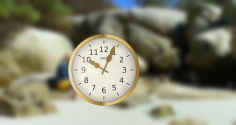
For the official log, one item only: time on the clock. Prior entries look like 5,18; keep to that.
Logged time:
10,04
